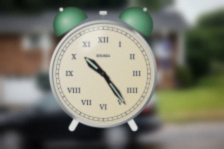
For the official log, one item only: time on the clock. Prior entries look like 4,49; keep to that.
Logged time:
10,24
